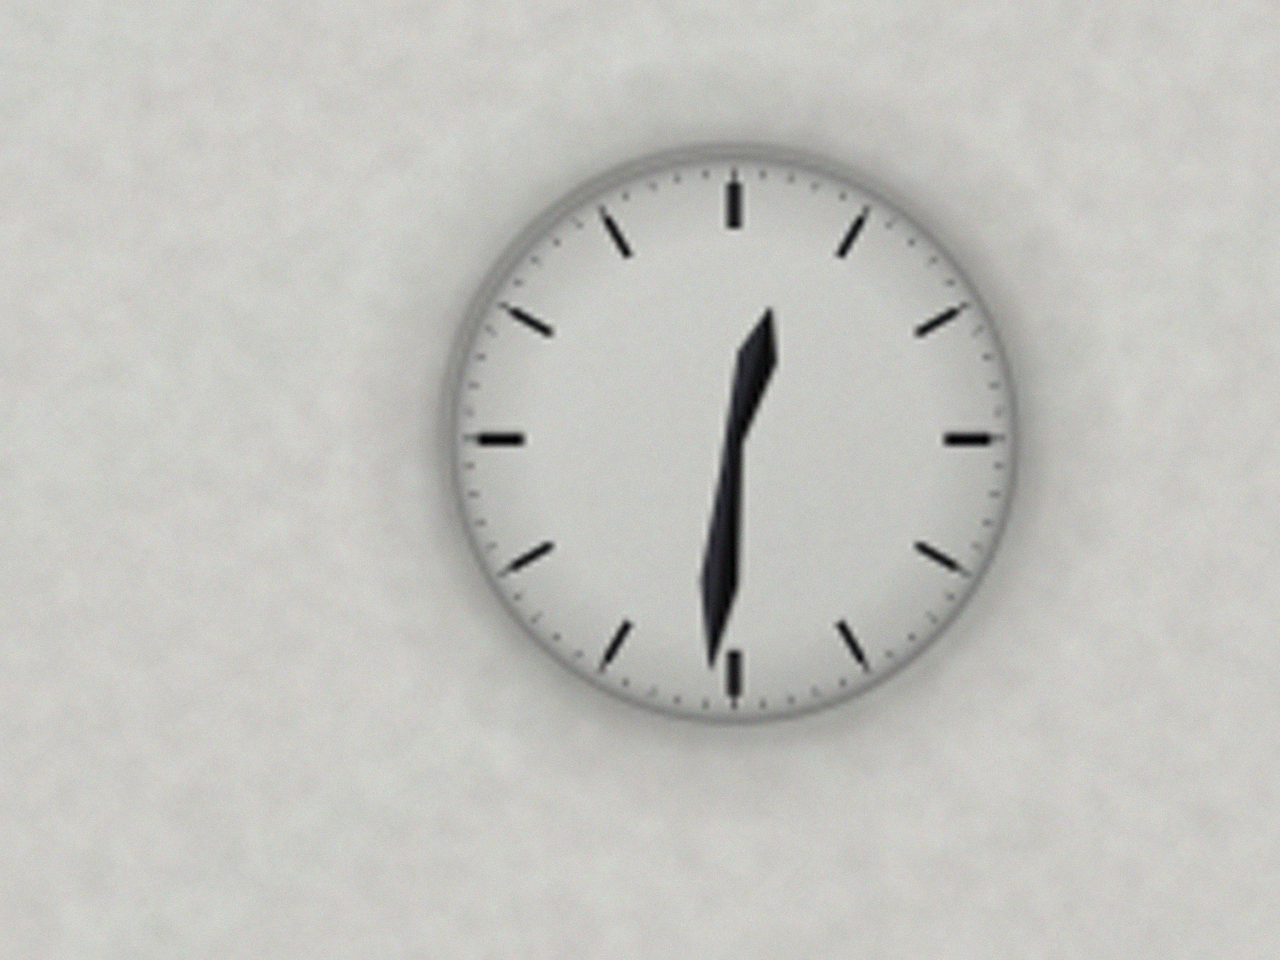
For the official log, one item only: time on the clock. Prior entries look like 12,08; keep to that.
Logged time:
12,31
